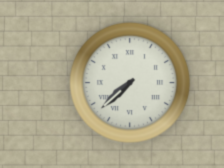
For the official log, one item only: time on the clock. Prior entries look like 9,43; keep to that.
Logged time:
7,38
